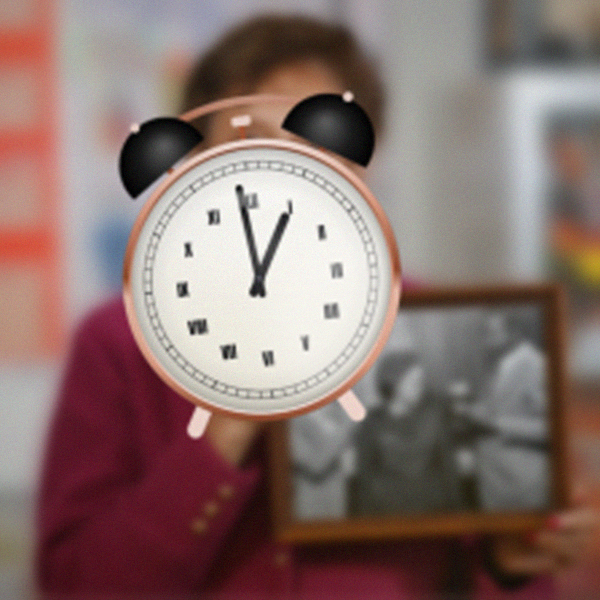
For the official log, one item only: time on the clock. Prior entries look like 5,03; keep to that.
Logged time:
12,59
